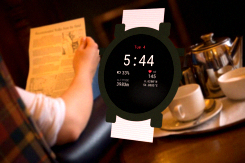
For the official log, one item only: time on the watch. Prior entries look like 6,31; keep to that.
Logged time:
5,44
